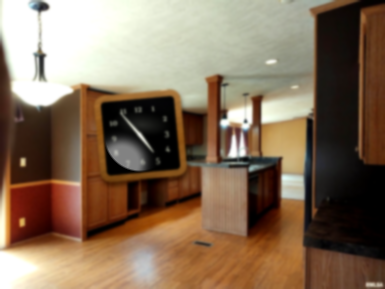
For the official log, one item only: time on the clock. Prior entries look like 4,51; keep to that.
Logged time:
4,54
